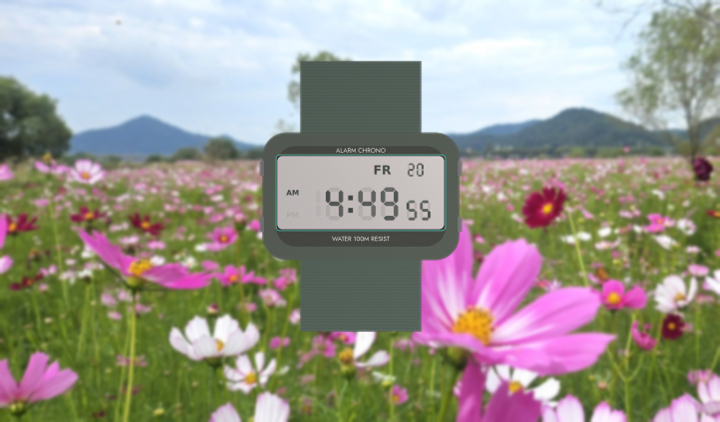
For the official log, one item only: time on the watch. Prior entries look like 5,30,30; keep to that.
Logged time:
4,49,55
